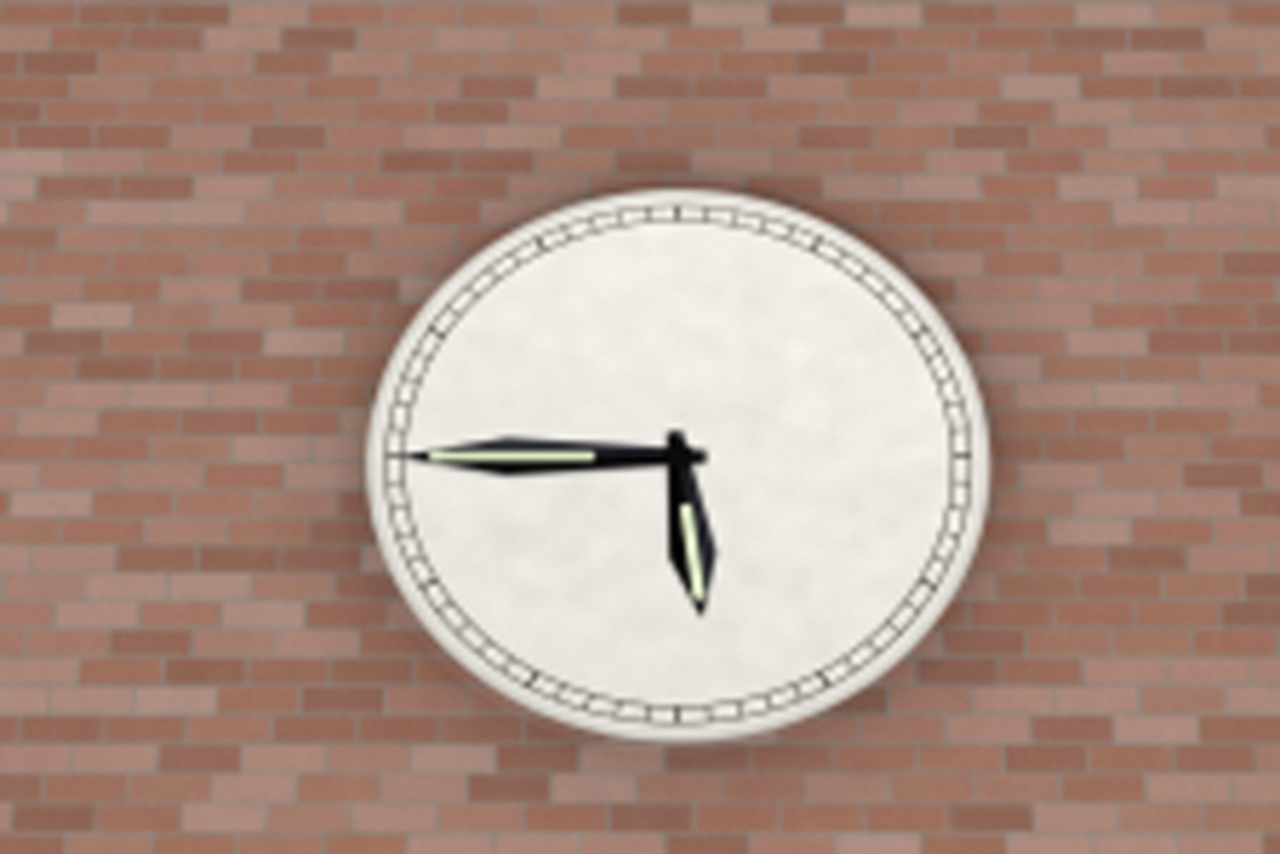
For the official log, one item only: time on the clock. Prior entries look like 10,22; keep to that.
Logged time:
5,45
